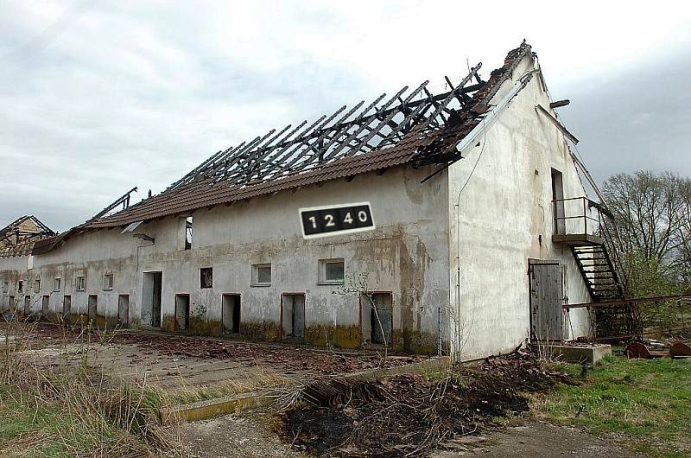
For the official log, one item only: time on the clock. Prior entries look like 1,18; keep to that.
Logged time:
12,40
